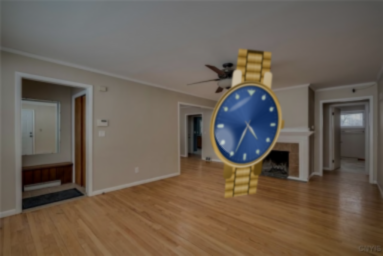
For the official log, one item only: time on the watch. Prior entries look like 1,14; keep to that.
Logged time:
4,34
